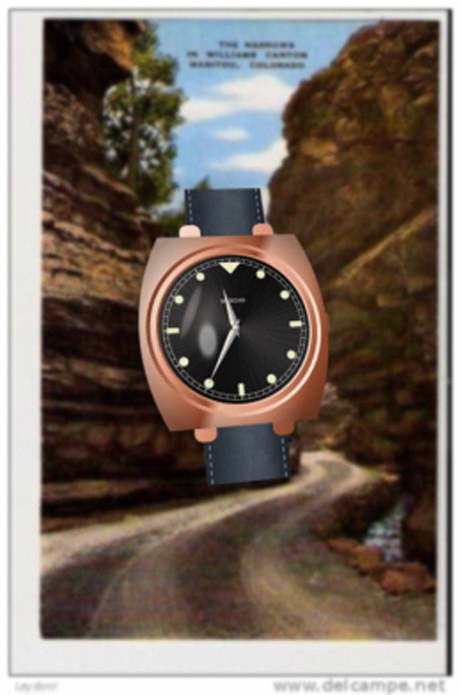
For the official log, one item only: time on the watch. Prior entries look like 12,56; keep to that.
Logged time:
11,35
